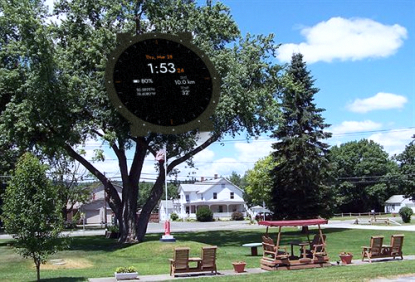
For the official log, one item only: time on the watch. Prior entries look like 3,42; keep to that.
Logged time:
1,53
